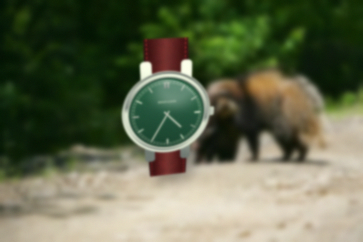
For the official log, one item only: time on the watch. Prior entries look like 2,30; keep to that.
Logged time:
4,35
